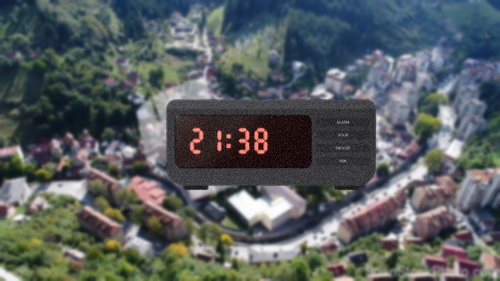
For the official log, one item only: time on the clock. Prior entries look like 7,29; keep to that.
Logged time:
21,38
